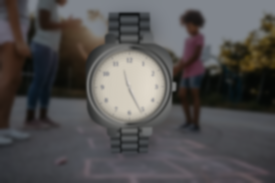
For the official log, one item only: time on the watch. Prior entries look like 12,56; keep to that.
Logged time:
11,26
